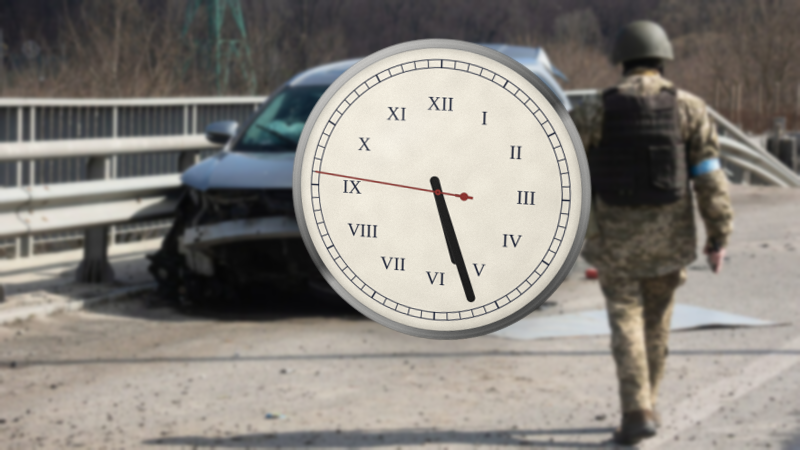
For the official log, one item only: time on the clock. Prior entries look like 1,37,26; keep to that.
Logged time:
5,26,46
